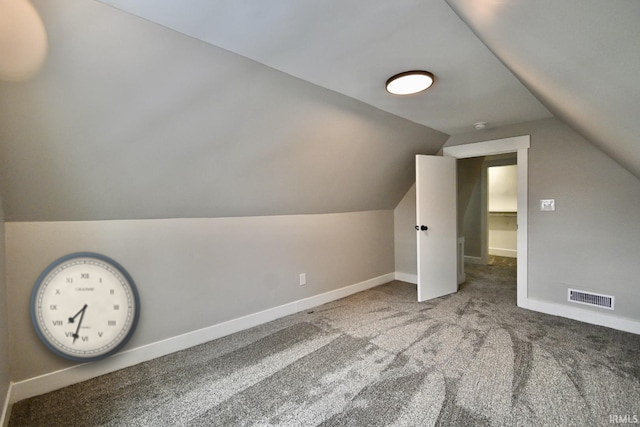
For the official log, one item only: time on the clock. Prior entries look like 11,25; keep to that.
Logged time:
7,33
